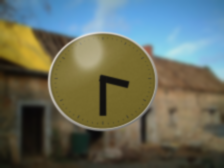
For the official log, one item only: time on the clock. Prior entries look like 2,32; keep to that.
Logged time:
3,30
